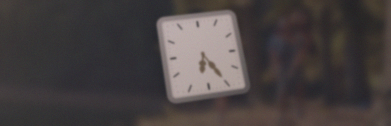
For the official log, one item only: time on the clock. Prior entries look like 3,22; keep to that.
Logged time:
6,25
